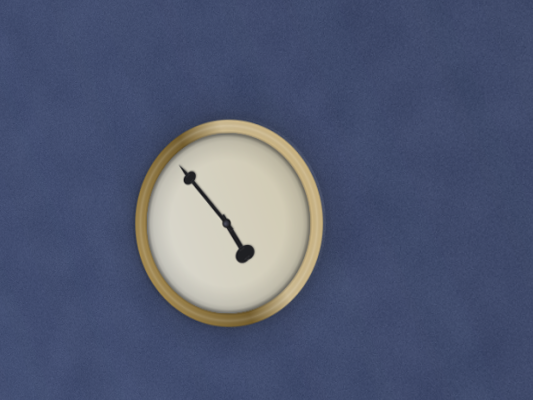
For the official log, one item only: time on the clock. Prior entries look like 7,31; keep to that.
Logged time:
4,53
